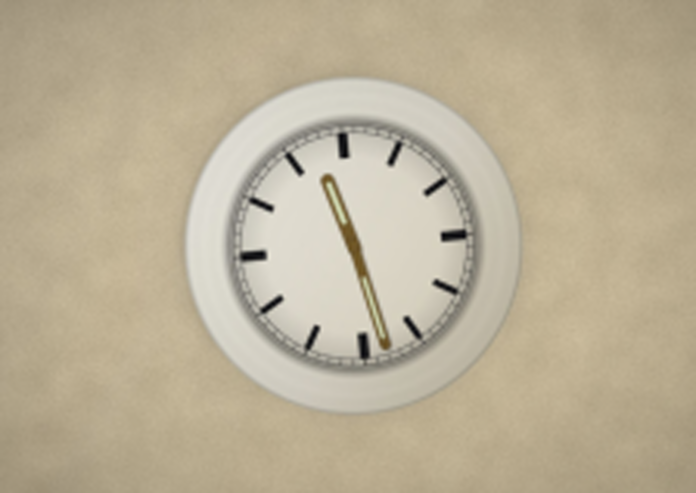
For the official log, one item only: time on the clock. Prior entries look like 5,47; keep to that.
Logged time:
11,28
